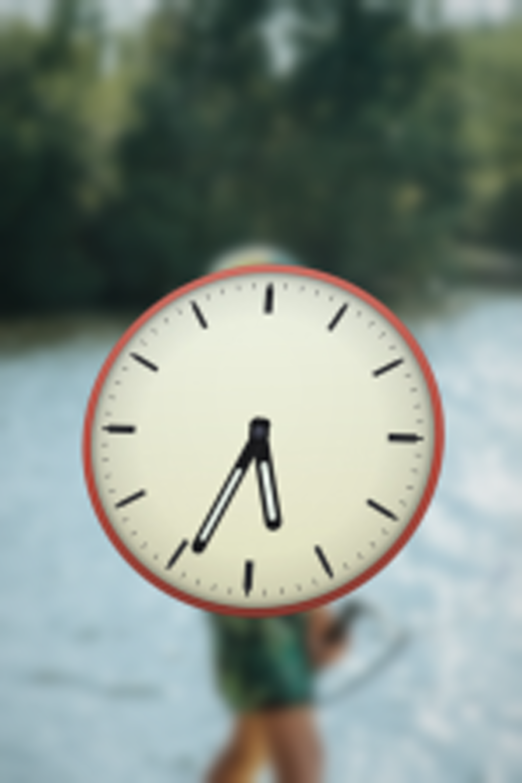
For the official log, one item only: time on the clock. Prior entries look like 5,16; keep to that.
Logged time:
5,34
